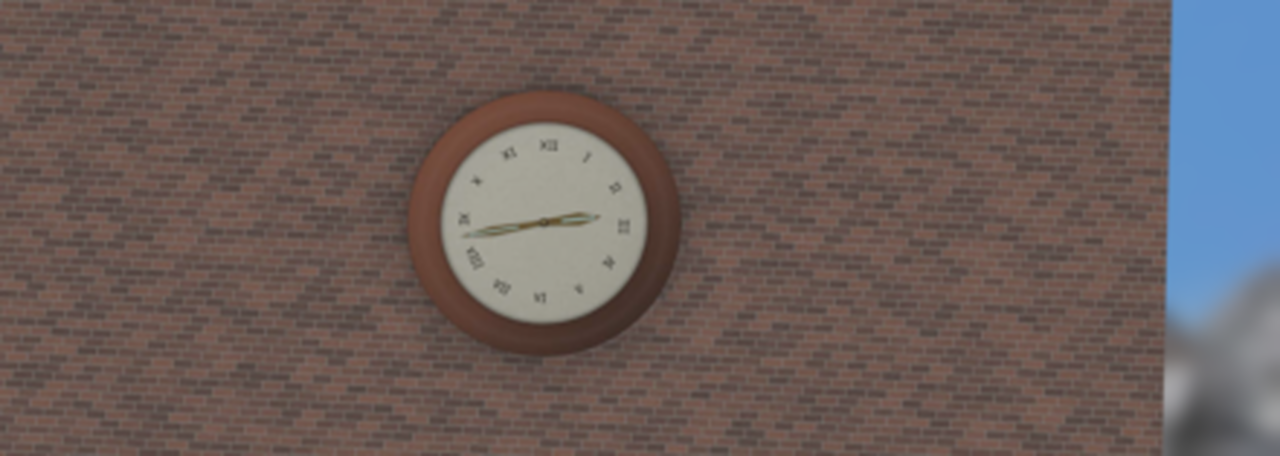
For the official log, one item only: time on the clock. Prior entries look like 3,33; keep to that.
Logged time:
2,43
